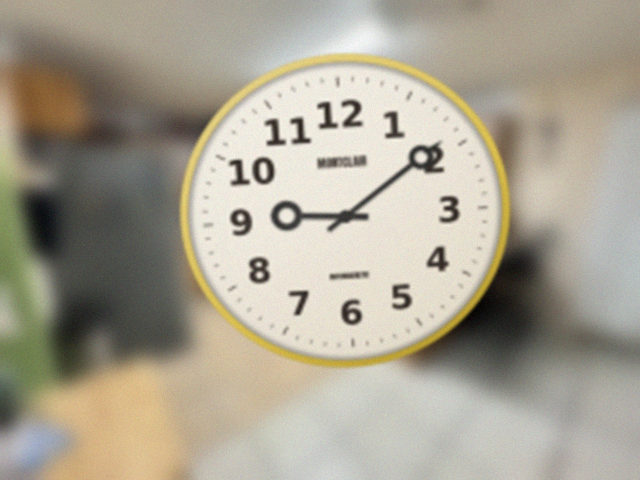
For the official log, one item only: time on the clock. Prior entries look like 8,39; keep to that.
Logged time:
9,09
